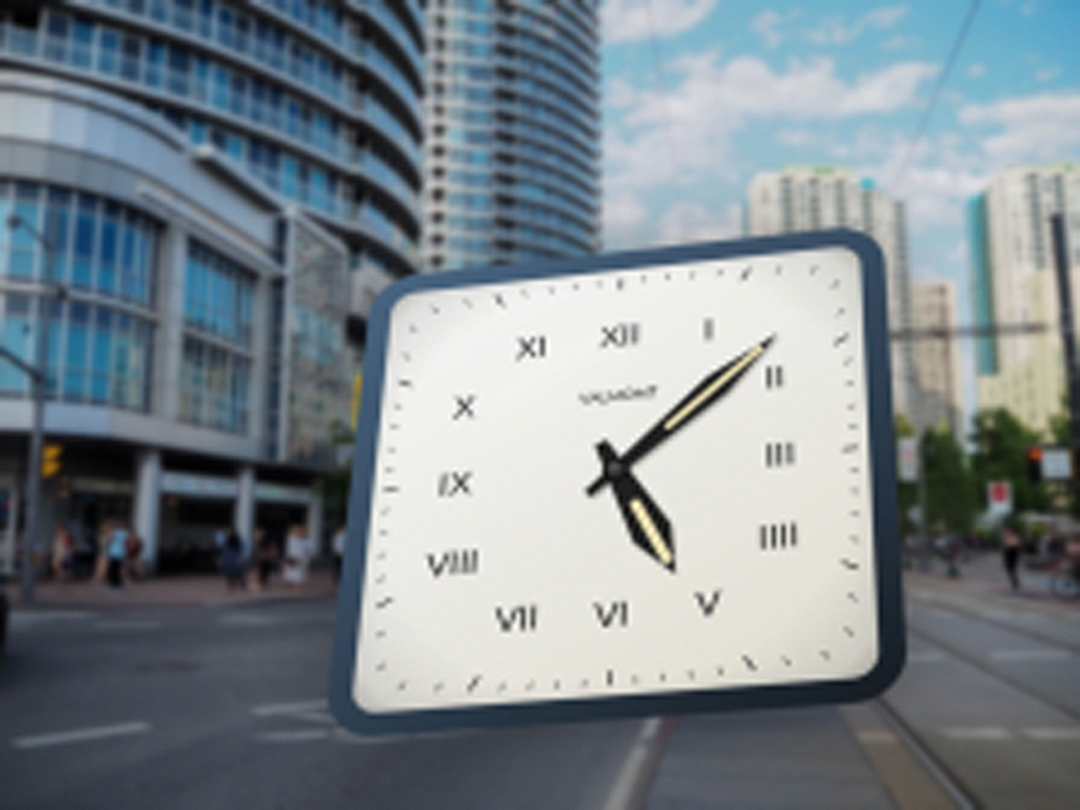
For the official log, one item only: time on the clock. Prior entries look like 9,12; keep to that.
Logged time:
5,08
